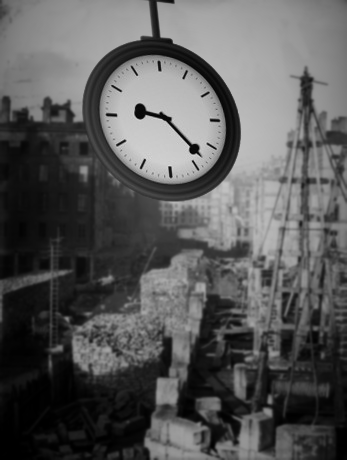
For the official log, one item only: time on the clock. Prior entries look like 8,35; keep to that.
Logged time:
9,23
